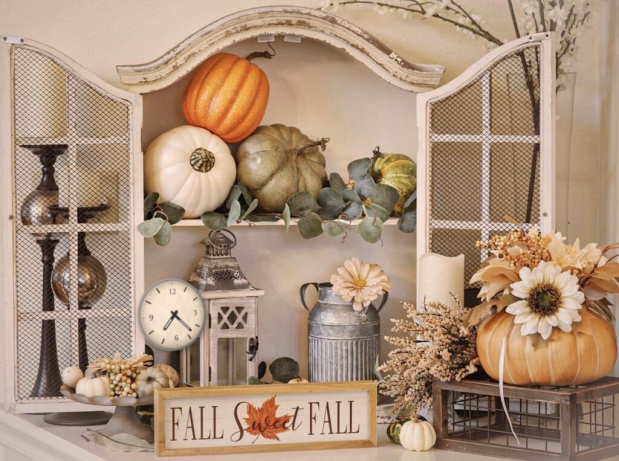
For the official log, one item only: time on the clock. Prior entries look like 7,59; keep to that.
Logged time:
7,23
